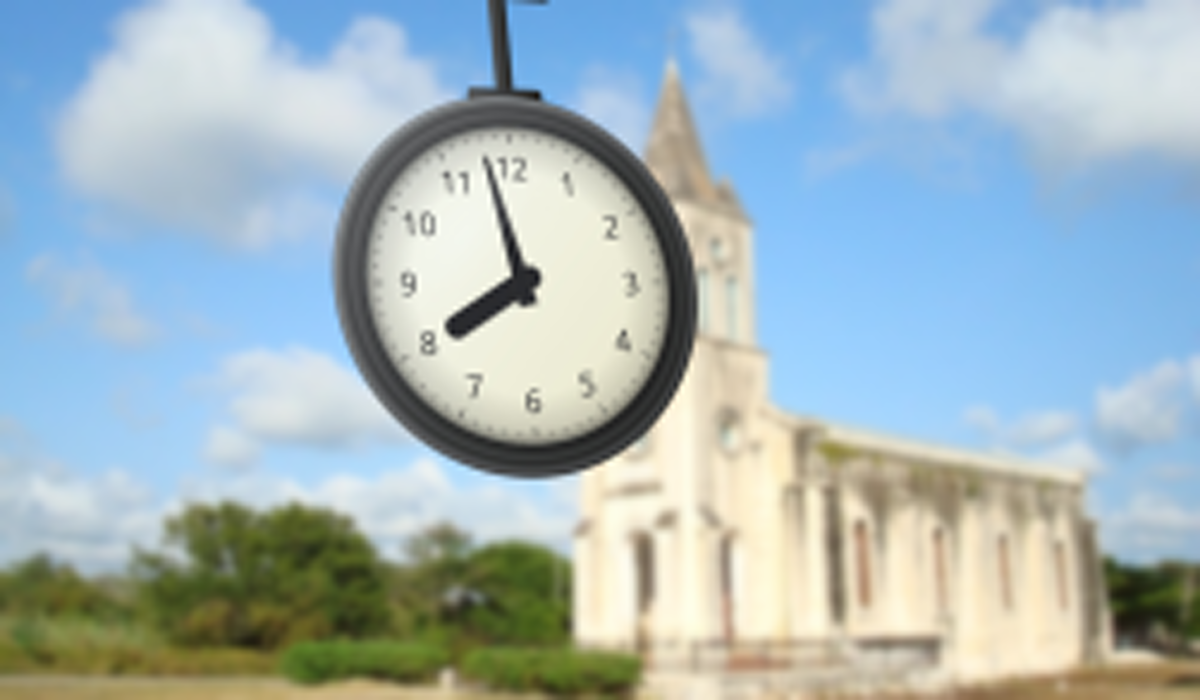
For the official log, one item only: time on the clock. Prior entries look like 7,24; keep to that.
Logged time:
7,58
